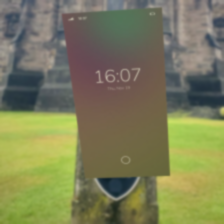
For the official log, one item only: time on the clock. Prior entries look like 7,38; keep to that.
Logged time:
16,07
